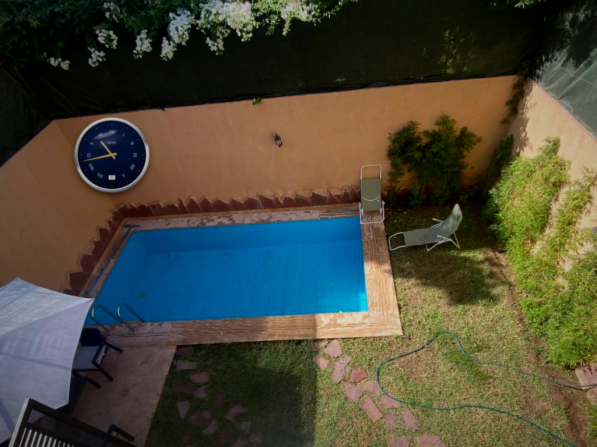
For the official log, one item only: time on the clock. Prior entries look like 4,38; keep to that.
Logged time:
10,43
